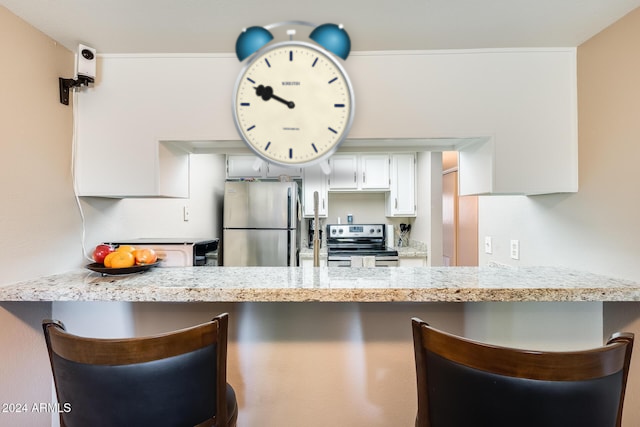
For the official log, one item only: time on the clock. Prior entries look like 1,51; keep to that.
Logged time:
9,49
